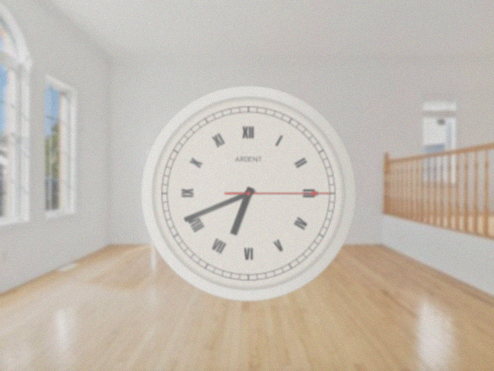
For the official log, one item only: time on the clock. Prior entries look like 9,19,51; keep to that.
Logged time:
6,41,15
